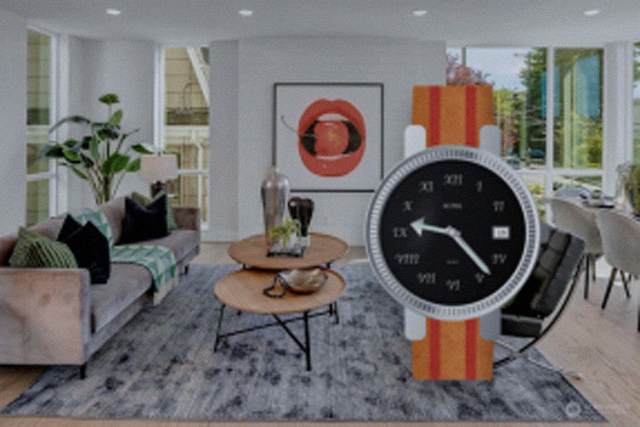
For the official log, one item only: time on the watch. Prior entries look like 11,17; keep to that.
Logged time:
9,23
